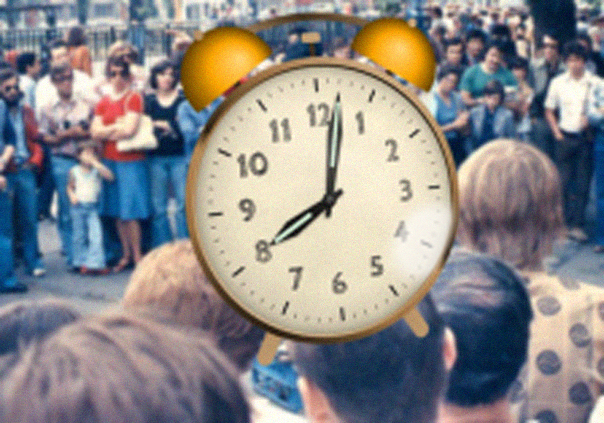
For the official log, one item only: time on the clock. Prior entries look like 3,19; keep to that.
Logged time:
8,02
